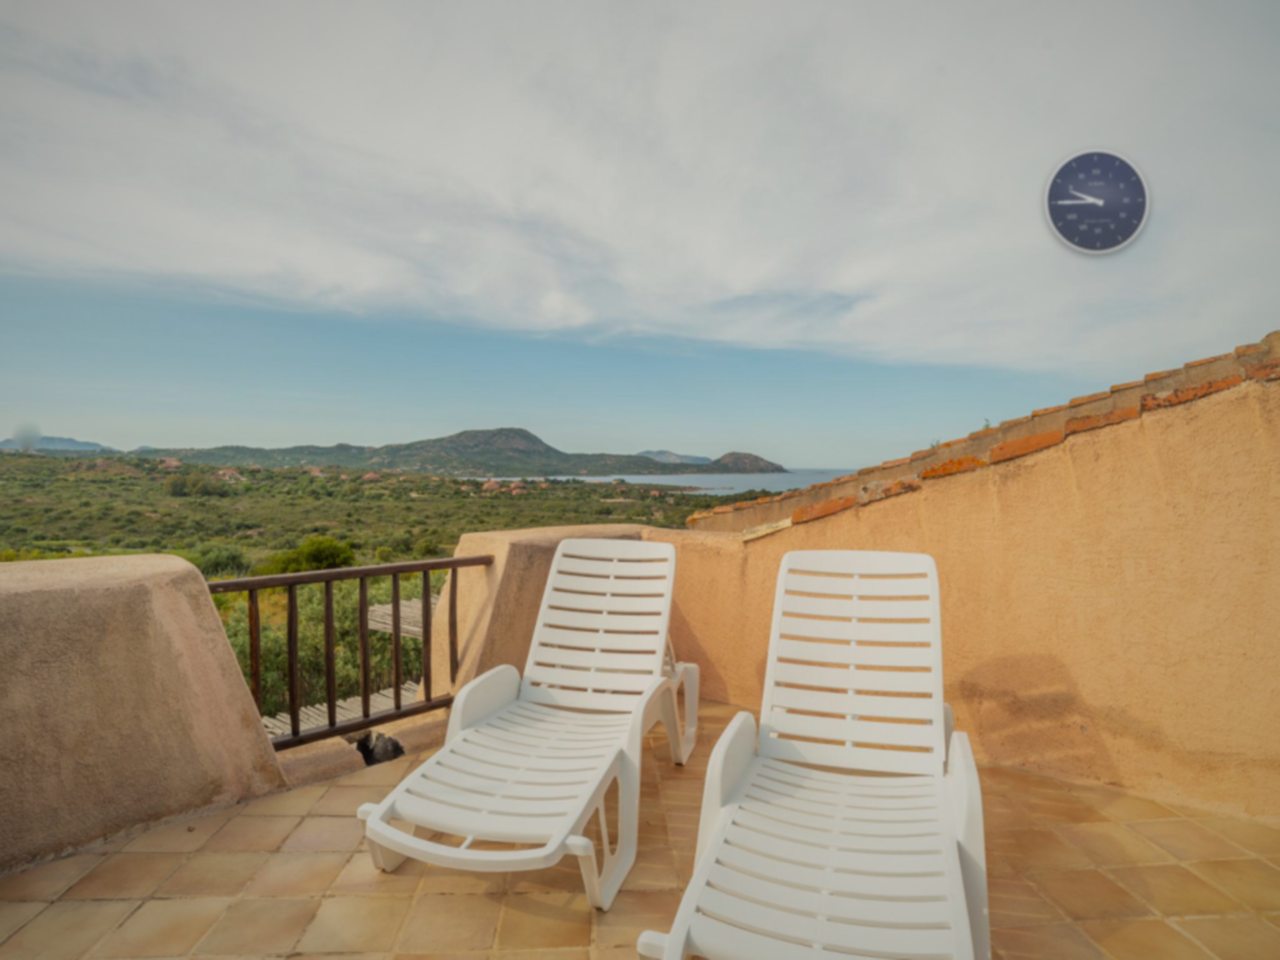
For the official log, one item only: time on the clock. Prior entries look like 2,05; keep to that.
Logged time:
9,45
